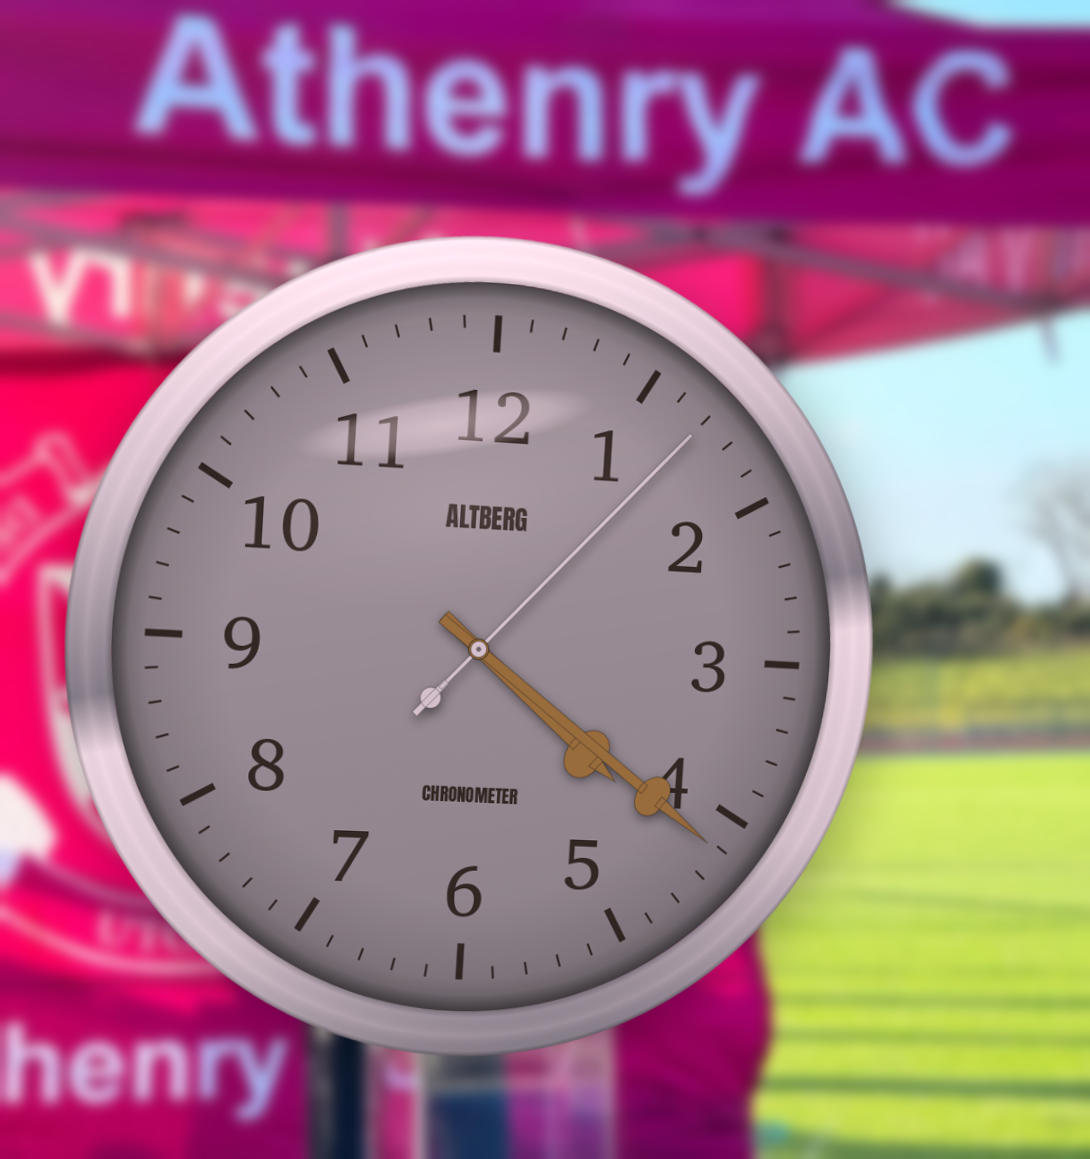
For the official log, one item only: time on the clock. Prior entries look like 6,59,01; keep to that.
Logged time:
4,21,07
